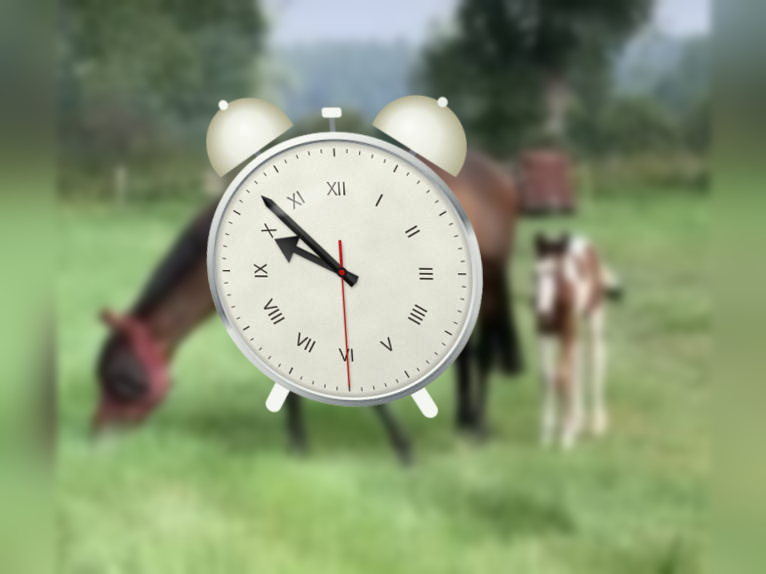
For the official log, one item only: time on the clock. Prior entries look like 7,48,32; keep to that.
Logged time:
9,52,30
